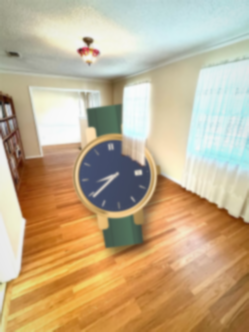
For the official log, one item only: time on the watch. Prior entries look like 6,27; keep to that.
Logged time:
8,39
